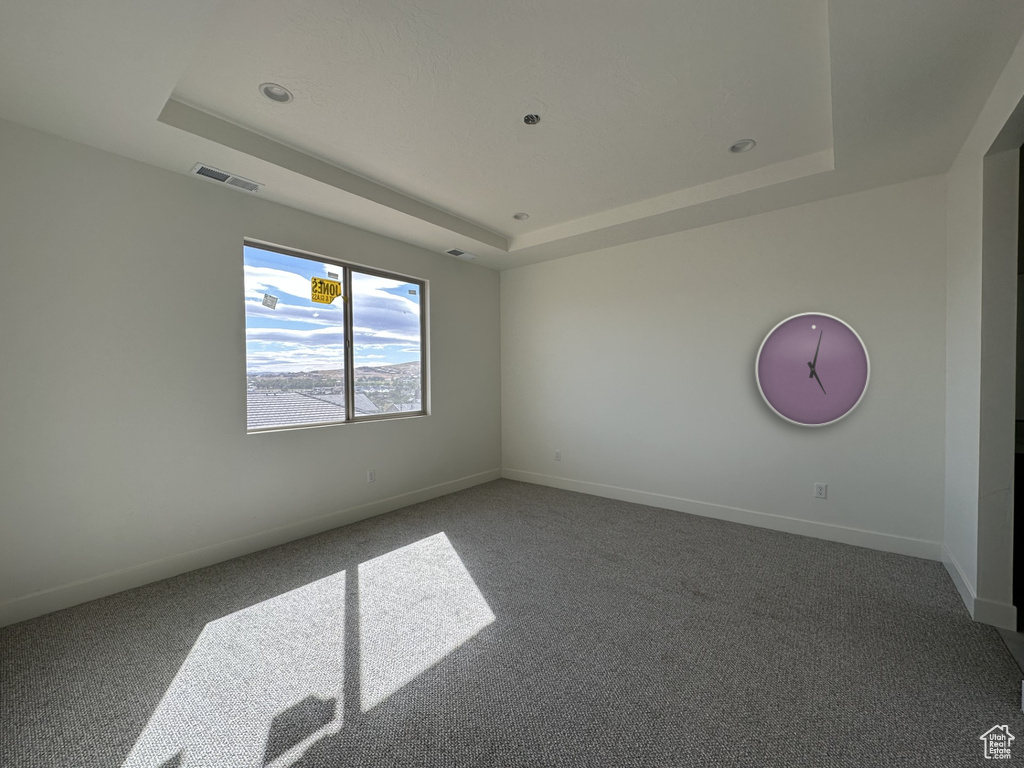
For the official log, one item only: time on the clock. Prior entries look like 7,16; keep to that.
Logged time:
5,02
